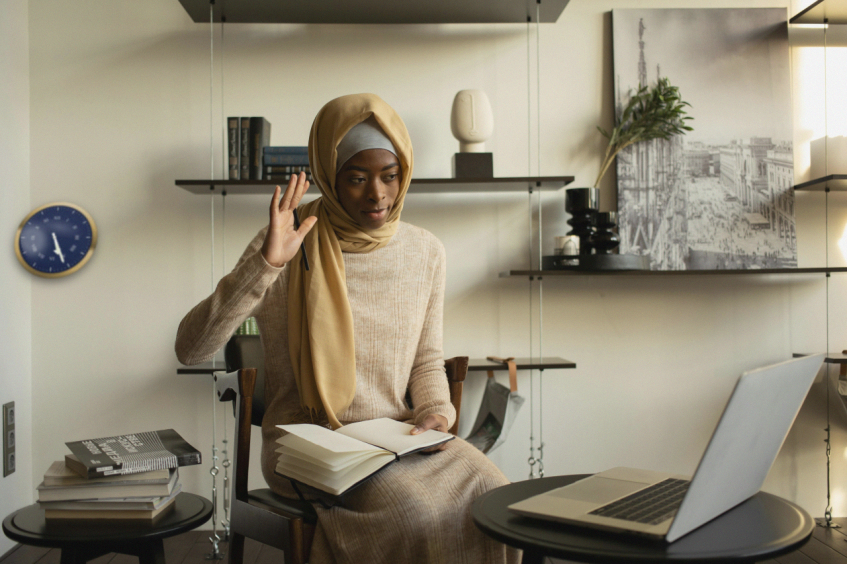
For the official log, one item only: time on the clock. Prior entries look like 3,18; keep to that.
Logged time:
5,26
